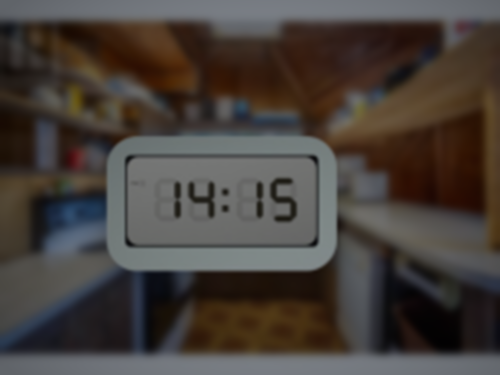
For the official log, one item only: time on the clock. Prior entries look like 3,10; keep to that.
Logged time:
14,15
